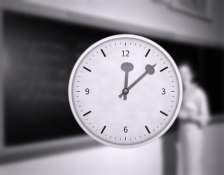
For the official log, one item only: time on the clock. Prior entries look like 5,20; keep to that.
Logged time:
12,08
